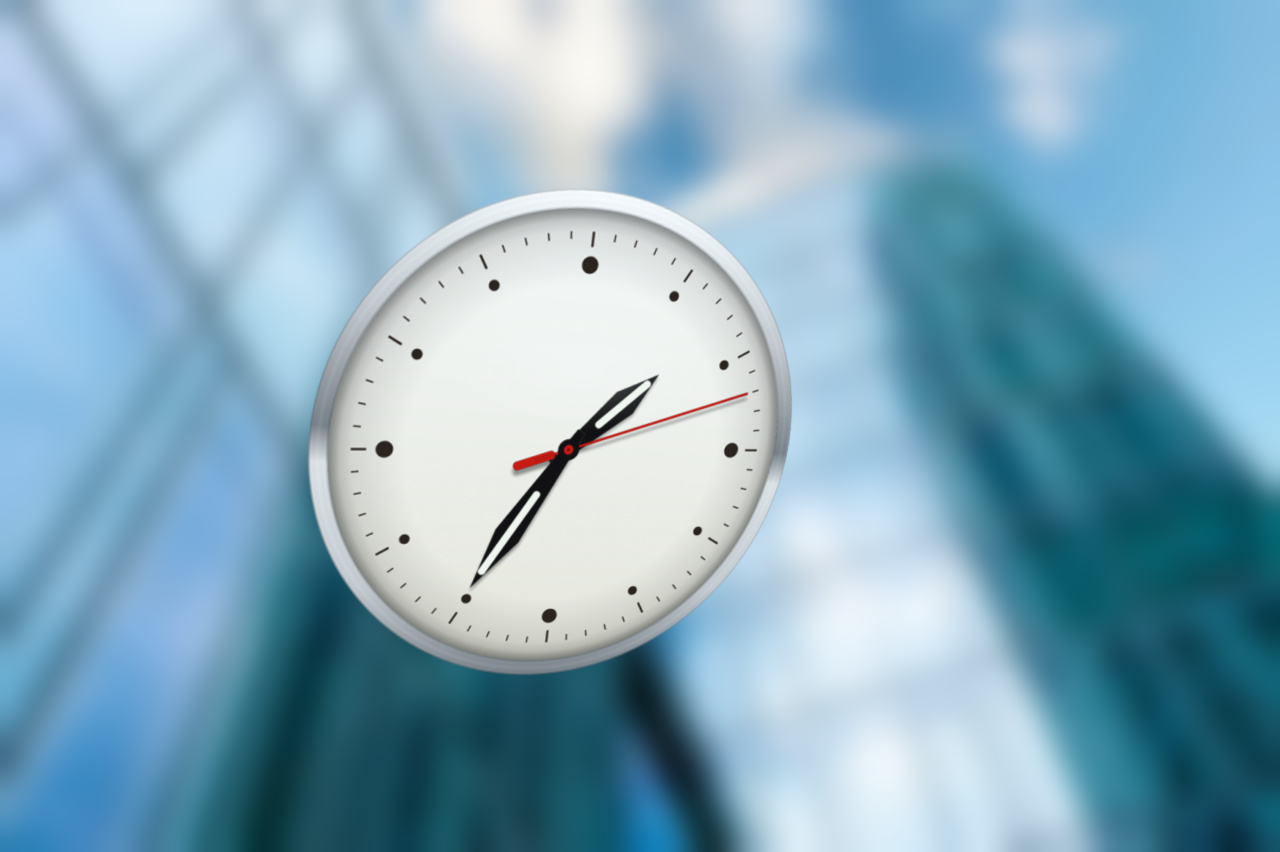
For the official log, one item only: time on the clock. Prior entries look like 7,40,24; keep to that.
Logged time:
1,35,12
